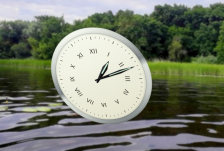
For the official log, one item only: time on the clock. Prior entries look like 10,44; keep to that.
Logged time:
1,12
